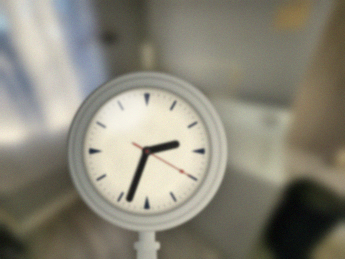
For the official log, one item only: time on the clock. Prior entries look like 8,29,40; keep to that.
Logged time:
2,33,20
